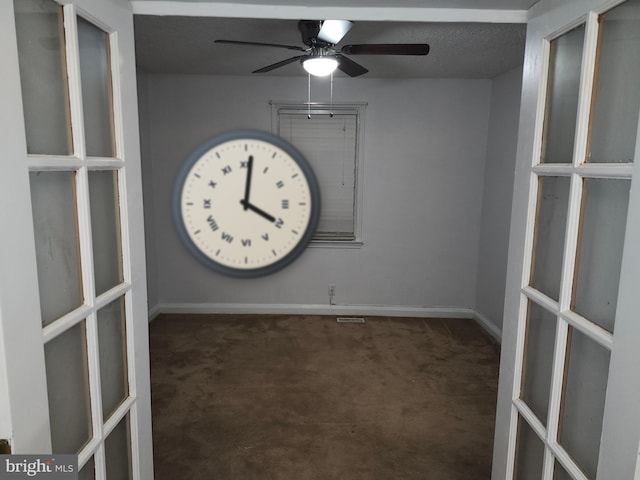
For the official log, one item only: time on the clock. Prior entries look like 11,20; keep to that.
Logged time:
4,01
